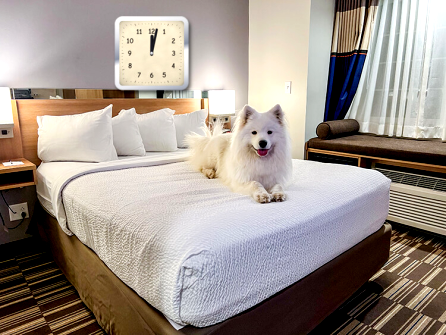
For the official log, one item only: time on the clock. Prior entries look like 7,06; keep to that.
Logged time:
12,02
